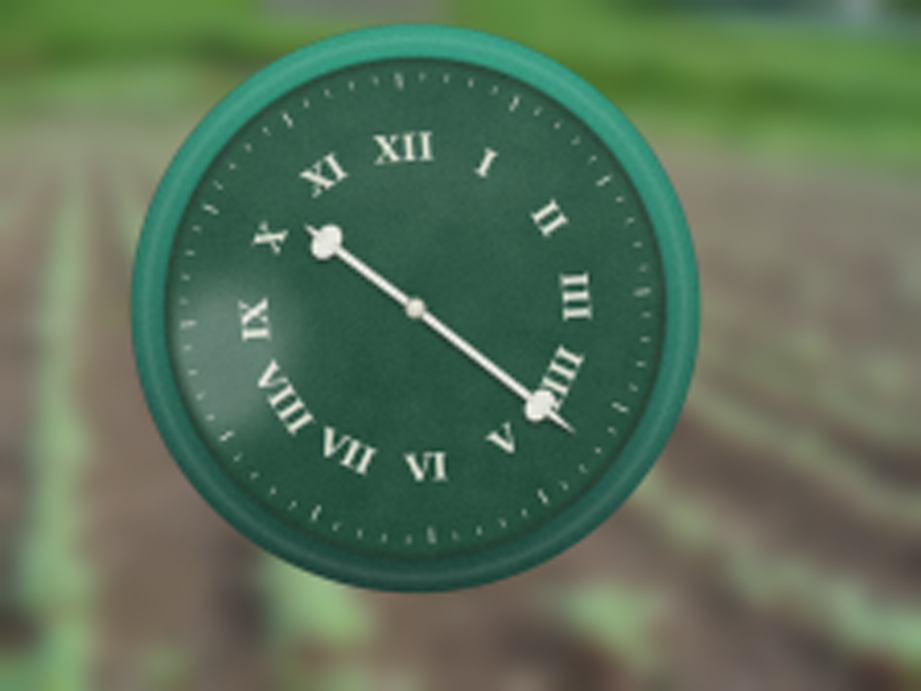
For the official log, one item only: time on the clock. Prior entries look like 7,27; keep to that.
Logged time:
10,22
